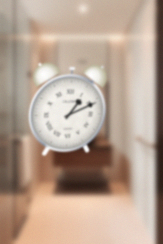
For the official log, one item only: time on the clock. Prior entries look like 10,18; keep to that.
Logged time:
1,11
